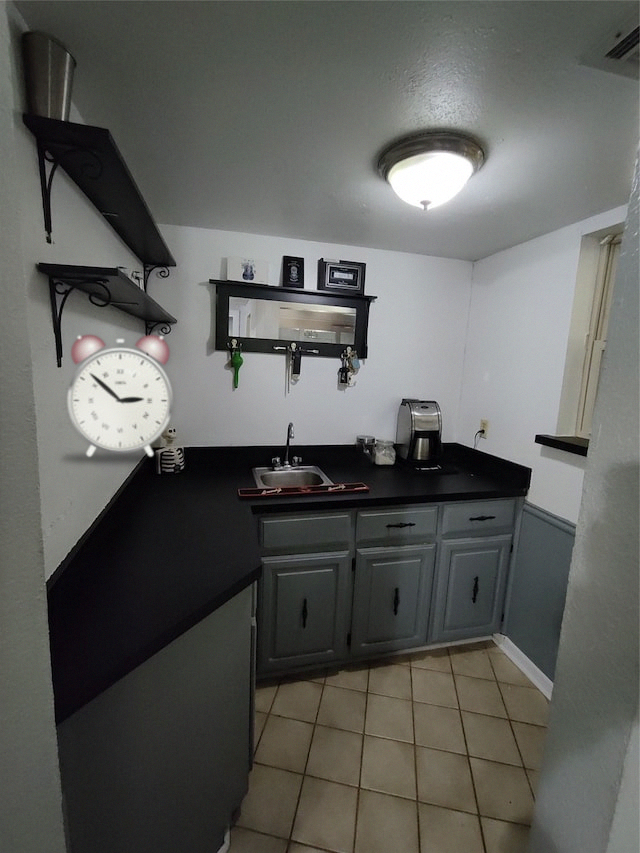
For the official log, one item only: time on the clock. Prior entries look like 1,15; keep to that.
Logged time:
2,52
